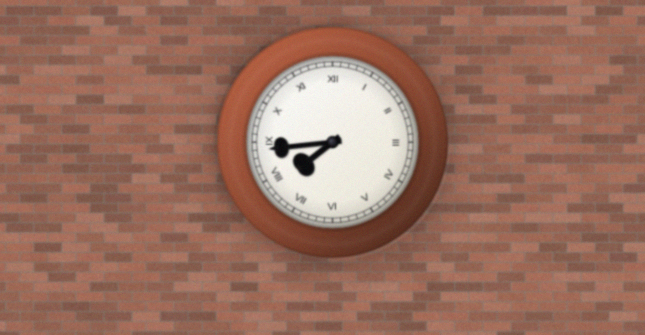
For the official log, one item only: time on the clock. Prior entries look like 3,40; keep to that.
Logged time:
7,44
